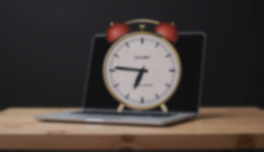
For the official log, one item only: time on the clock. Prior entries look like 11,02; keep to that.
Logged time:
6,46
